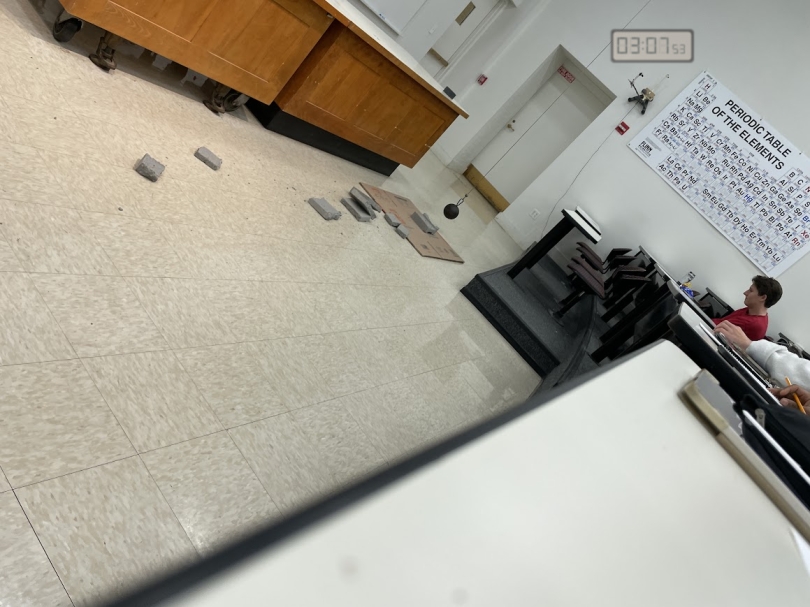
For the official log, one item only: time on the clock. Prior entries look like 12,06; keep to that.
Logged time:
3,07
